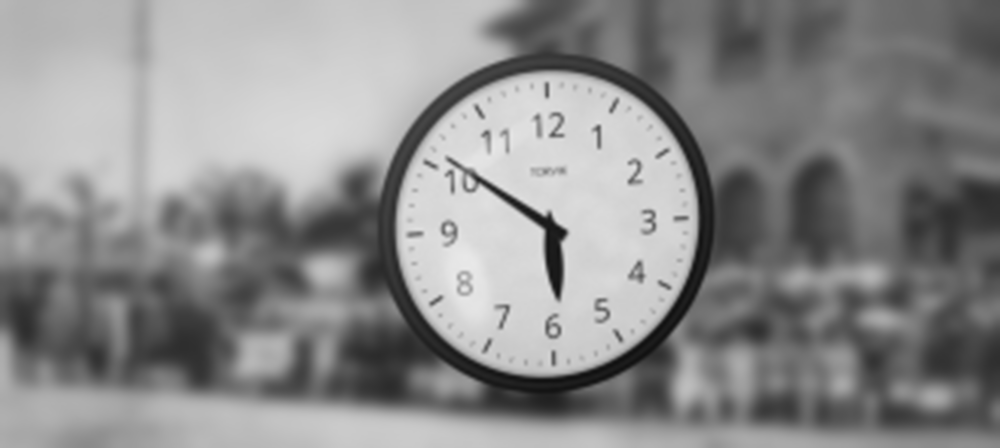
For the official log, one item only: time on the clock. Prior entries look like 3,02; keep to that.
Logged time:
5,51
